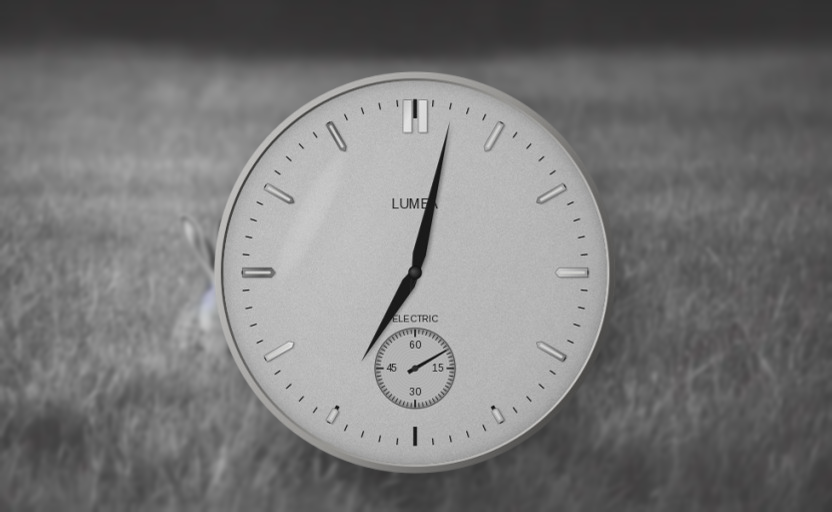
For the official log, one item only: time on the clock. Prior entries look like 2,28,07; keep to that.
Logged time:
7,02,10
